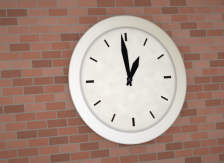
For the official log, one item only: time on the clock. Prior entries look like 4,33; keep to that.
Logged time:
12,59
